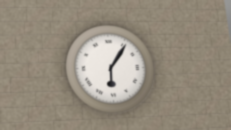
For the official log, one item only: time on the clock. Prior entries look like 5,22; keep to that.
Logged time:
6,06
